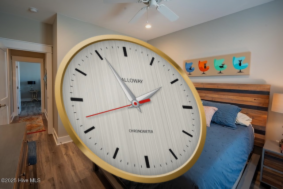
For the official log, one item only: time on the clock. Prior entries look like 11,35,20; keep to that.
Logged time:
1,55,42
